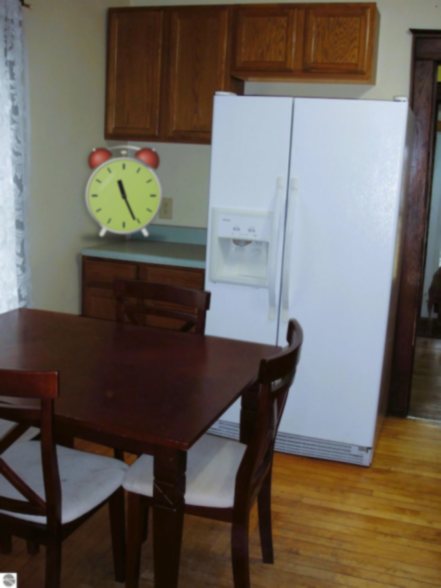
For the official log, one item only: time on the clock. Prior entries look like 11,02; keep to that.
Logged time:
11,26
